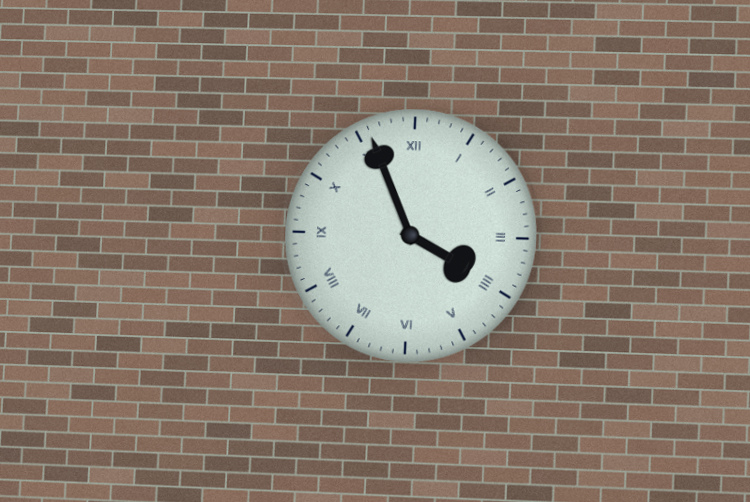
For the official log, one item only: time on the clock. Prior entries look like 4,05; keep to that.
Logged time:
3,56
